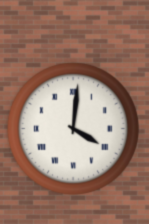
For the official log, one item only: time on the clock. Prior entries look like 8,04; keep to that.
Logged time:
4,01
